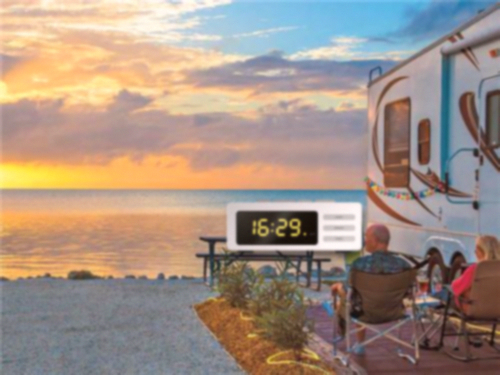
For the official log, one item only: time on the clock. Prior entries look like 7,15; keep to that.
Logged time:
16,29
